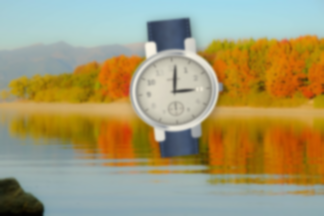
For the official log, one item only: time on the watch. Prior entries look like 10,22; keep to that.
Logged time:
3,01
